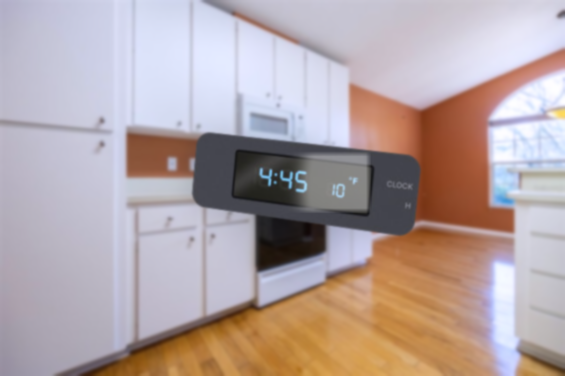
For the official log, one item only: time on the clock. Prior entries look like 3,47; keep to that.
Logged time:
4,45
